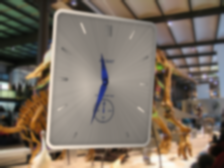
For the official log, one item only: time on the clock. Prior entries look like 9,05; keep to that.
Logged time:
11,33
